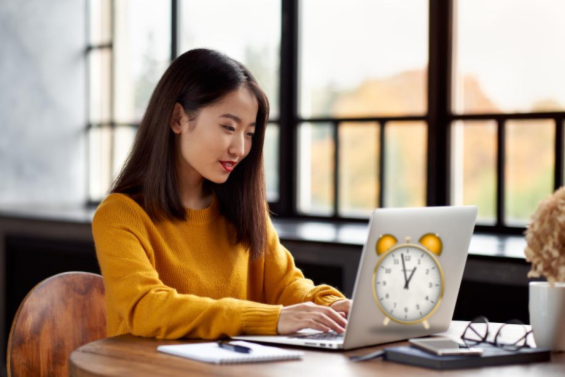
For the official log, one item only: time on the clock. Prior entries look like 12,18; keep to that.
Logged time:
12,58
